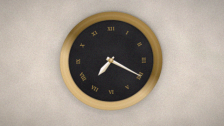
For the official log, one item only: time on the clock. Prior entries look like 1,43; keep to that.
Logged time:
7,20
